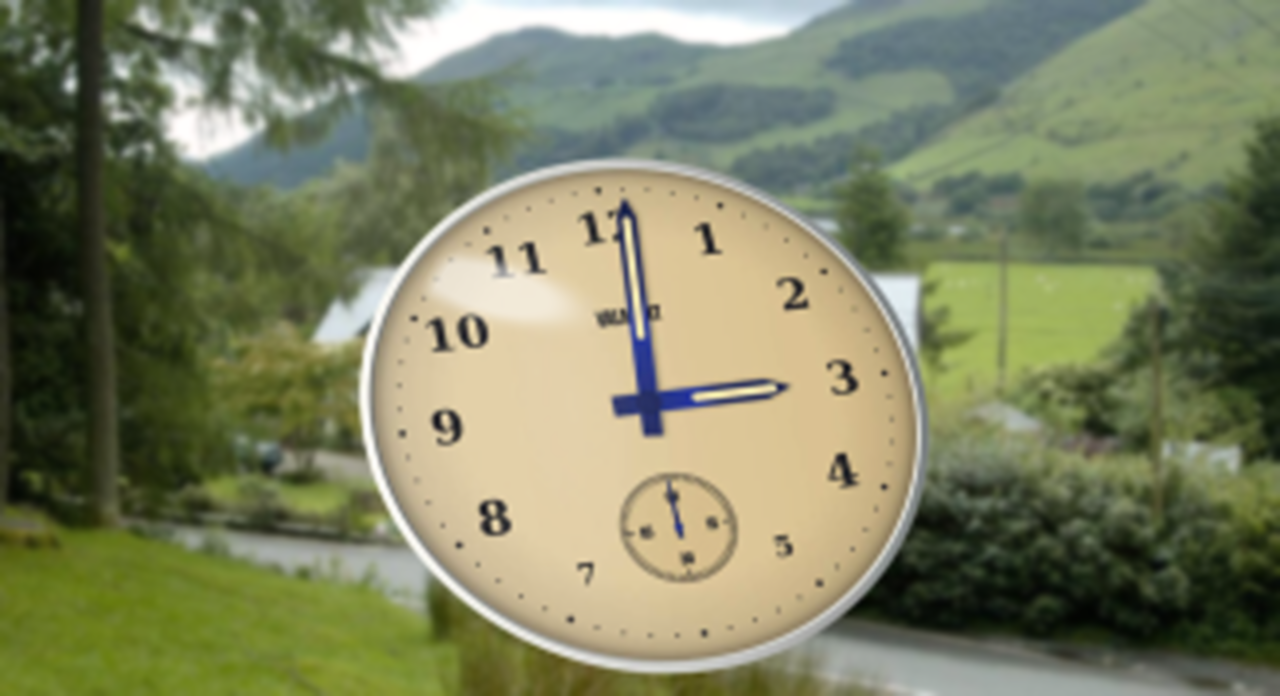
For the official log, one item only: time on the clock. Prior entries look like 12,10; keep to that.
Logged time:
3,01
